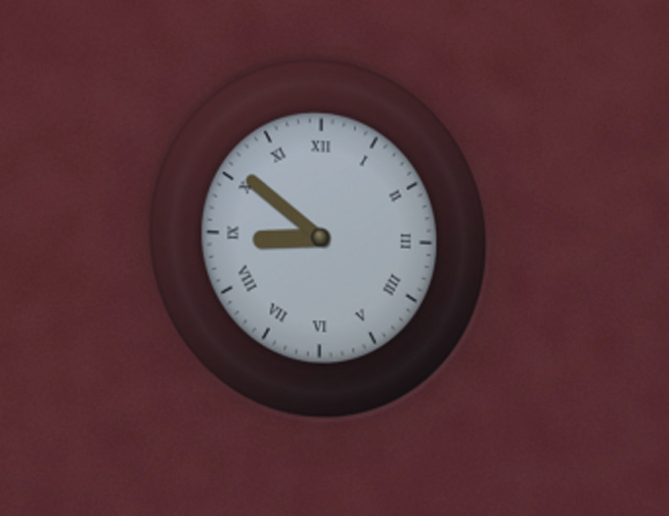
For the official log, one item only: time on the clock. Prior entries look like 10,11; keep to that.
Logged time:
8,51
